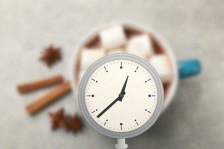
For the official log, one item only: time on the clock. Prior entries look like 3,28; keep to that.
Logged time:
12,38
